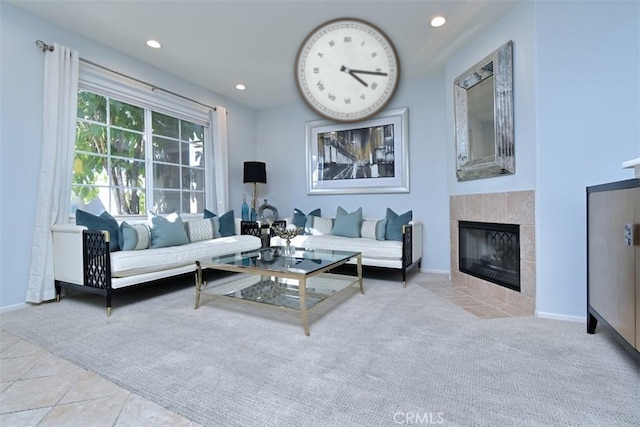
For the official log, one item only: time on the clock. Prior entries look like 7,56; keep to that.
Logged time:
4,16
